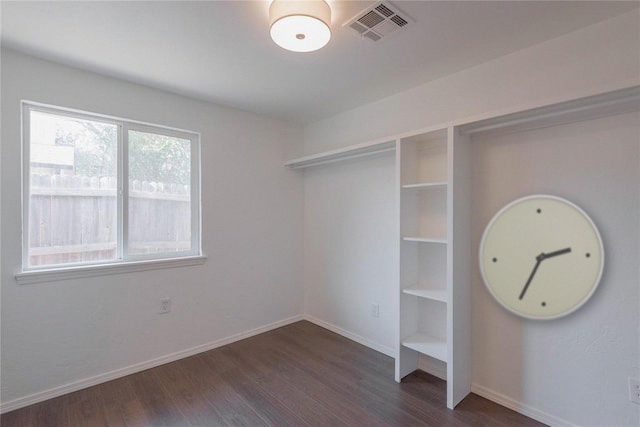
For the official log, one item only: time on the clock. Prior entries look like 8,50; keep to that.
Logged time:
2,35
